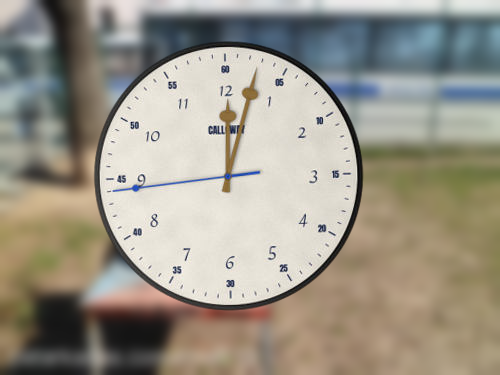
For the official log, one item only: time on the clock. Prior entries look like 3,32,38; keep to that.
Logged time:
12,02,44
